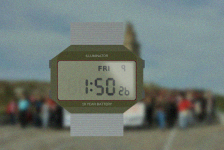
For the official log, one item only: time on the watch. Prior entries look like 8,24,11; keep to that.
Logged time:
1,50,26
